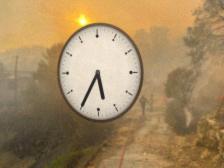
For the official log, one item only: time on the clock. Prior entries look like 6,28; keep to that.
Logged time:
5,35
